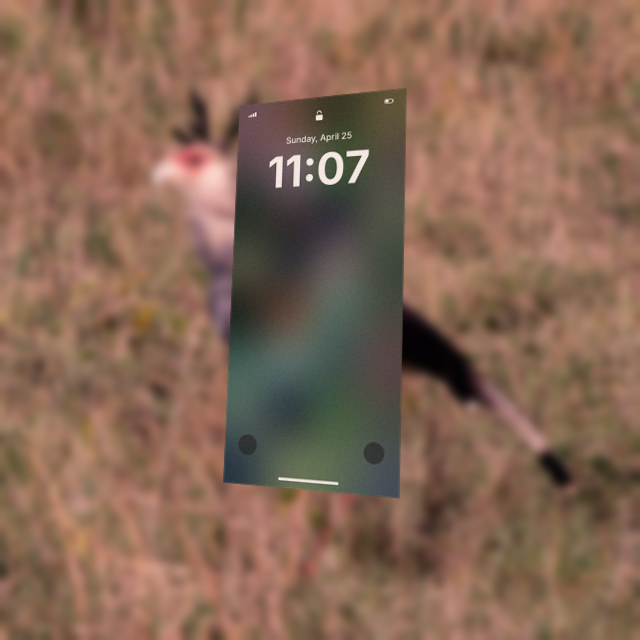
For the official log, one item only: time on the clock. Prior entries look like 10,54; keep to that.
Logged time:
11,07
